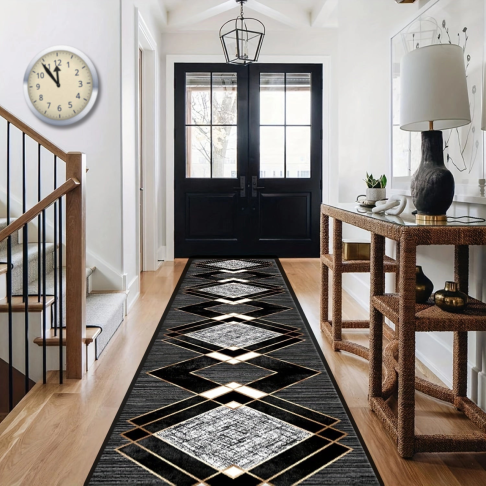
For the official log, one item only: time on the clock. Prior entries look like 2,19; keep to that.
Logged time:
11,54
